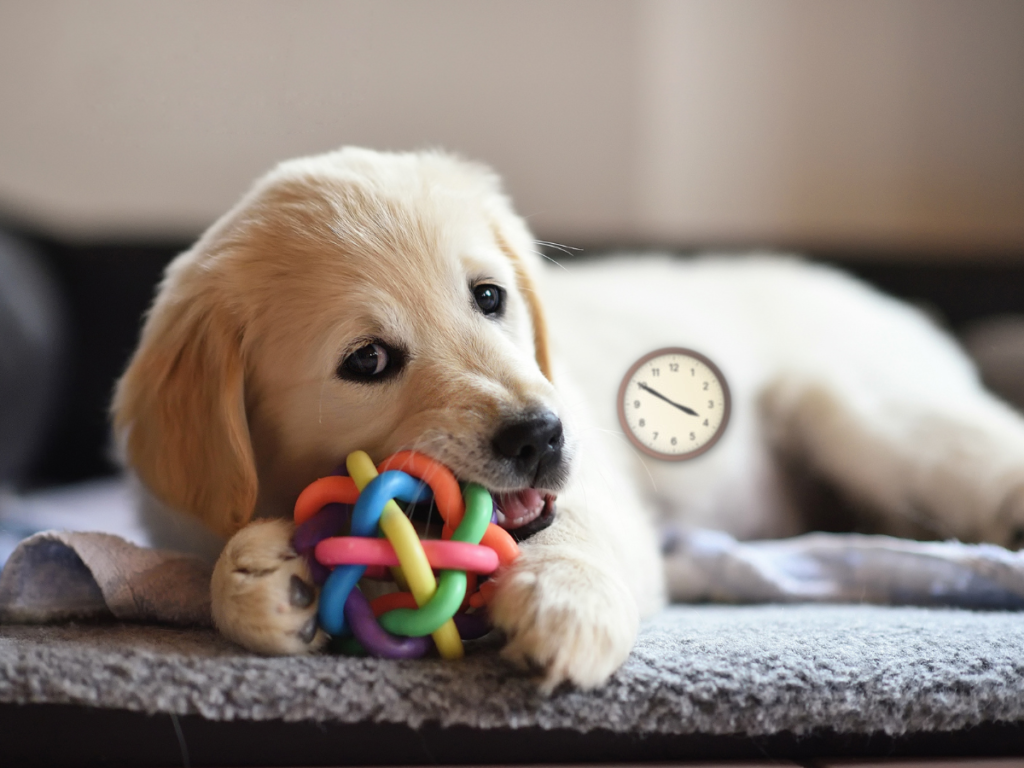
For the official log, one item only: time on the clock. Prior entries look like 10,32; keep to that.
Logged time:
3,50
